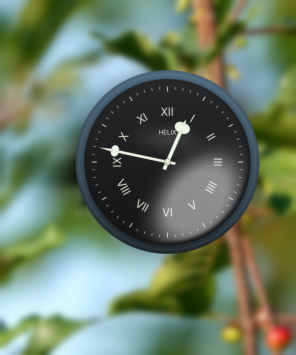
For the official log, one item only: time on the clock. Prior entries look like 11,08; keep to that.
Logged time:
12,47
